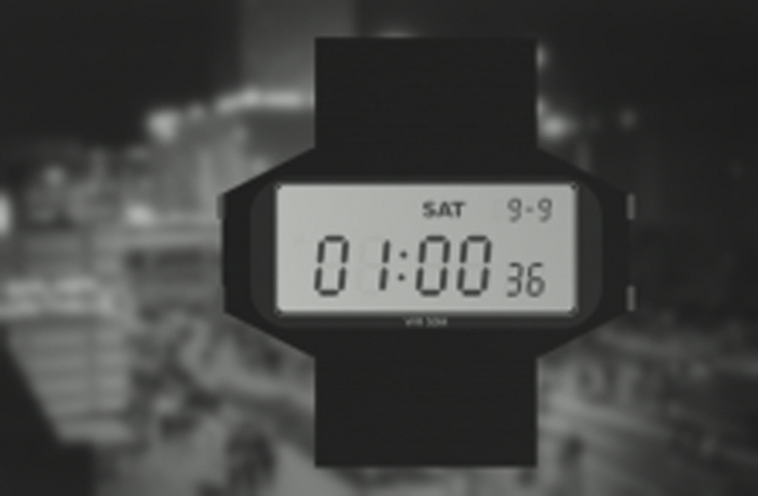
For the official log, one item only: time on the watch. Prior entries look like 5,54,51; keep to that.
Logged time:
1,00,36
